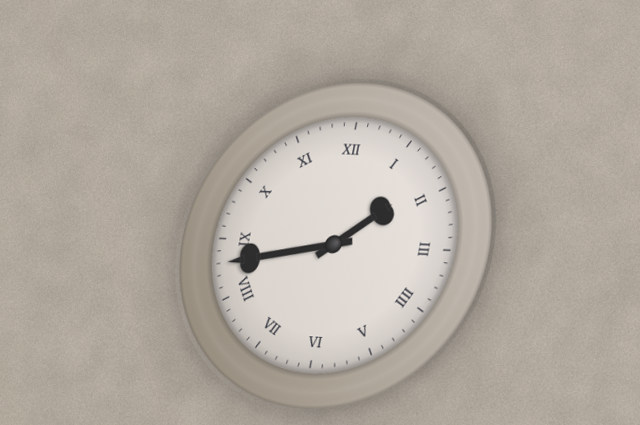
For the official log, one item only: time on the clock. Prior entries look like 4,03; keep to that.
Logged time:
1,43
